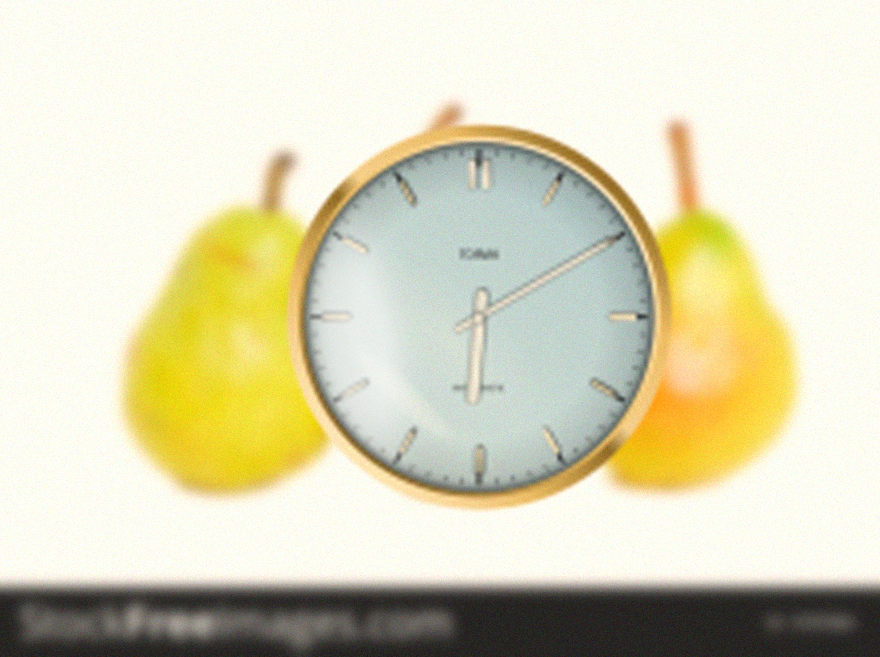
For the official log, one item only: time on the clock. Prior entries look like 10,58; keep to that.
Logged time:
6,10
